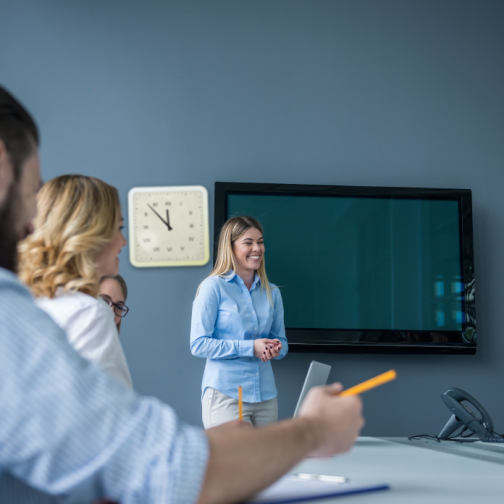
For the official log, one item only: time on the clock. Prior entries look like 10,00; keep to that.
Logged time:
11,53
